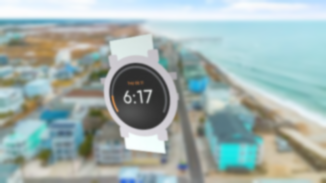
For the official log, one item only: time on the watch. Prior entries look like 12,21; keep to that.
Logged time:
6,17
